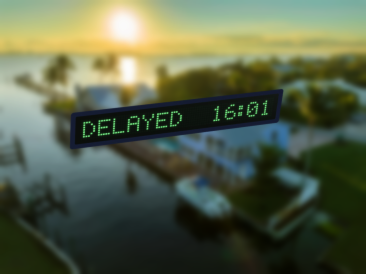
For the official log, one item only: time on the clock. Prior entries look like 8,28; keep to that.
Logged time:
16,01
